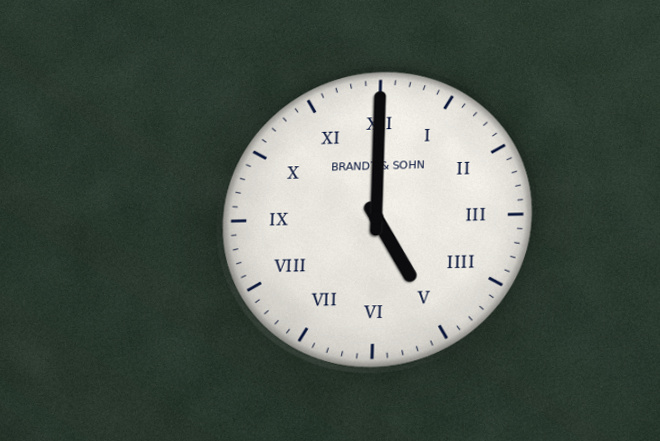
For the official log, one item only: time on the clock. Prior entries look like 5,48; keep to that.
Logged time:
5,00
